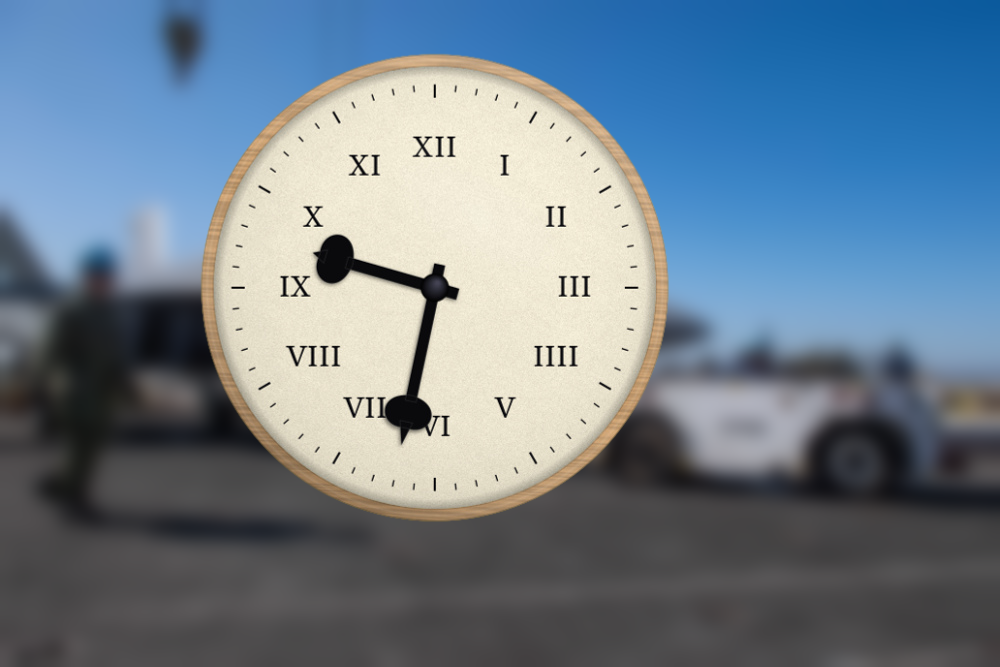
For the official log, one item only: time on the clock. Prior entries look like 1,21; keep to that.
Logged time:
9,32
